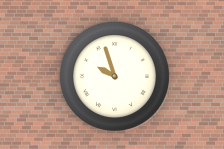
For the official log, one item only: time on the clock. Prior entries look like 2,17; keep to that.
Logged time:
9,57
